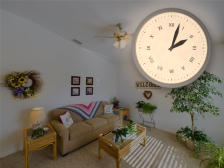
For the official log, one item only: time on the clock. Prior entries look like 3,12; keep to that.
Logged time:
2,03
